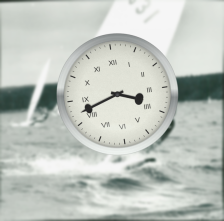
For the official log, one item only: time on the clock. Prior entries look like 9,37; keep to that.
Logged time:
3,42
